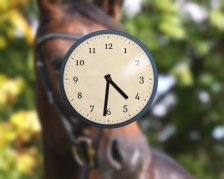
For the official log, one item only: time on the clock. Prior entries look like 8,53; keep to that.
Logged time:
4,31
